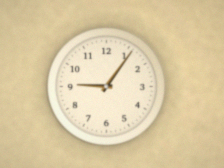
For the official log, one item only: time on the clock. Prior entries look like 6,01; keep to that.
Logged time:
9,06
